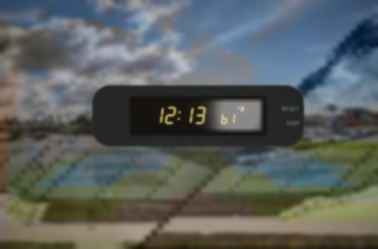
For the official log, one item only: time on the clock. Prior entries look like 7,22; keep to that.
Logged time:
12,13
